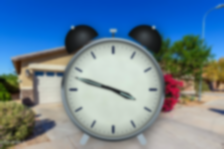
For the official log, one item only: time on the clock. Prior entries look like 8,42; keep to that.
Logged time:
3,48
